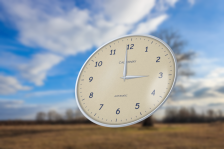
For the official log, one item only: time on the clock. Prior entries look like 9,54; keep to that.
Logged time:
2,59
